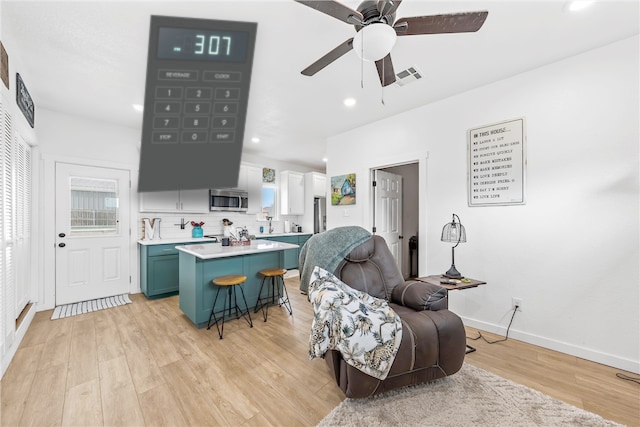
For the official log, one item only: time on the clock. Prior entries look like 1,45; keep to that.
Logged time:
3,07
